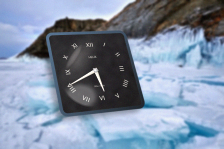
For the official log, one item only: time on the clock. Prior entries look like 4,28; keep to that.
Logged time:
5,41
